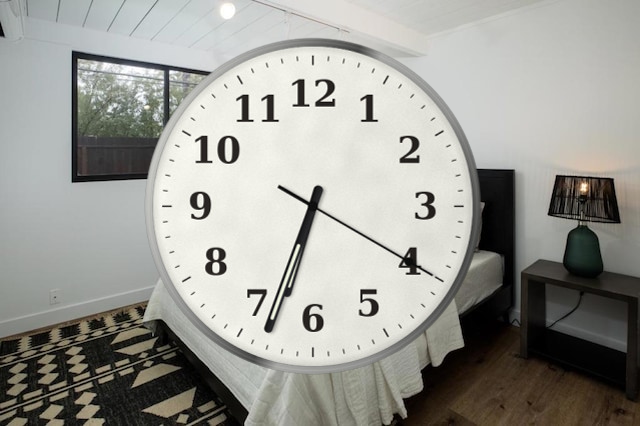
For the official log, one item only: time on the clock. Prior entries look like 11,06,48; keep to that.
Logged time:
6,33,20
